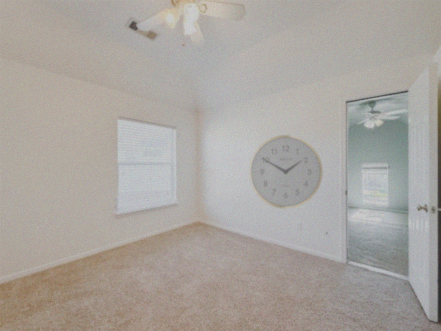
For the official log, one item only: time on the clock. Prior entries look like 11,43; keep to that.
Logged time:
1,50
